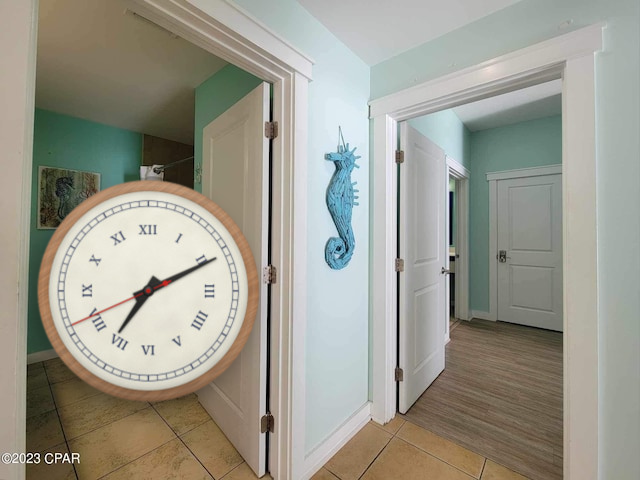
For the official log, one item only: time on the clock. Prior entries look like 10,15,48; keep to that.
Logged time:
7,10,41
